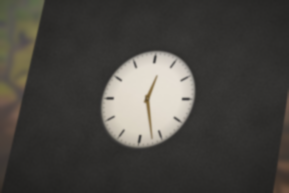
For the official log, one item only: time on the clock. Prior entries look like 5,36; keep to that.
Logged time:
12,27
